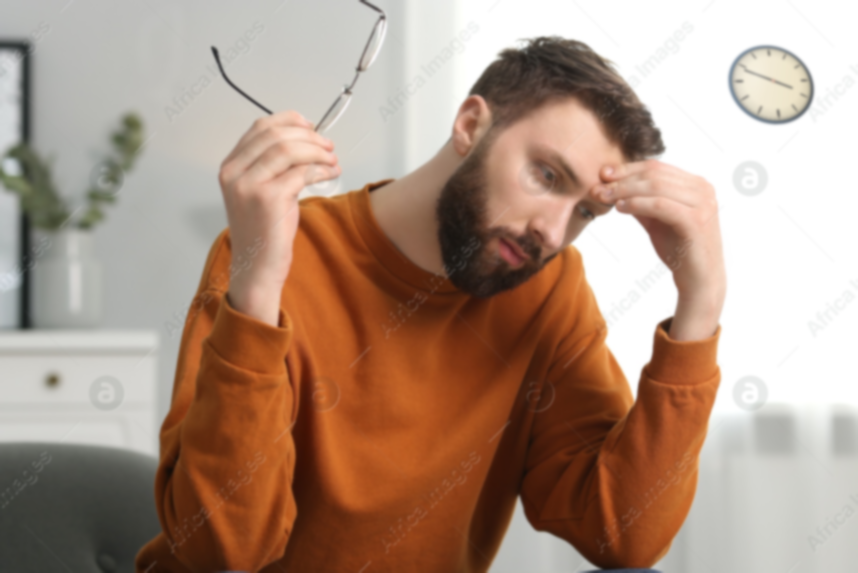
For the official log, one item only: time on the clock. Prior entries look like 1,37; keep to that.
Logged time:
3,49
